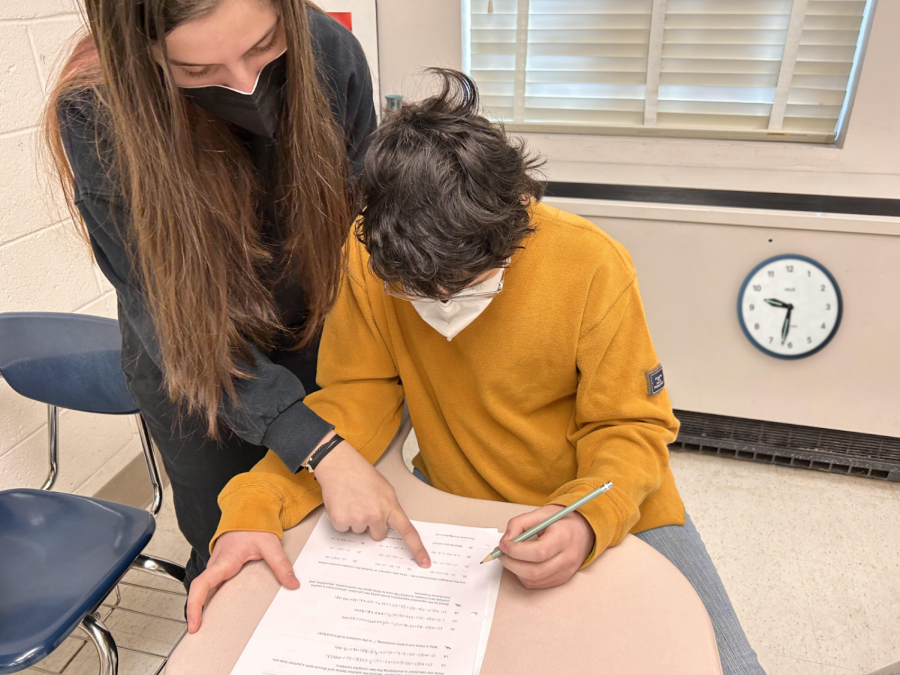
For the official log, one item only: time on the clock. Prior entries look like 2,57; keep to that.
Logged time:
9,32
